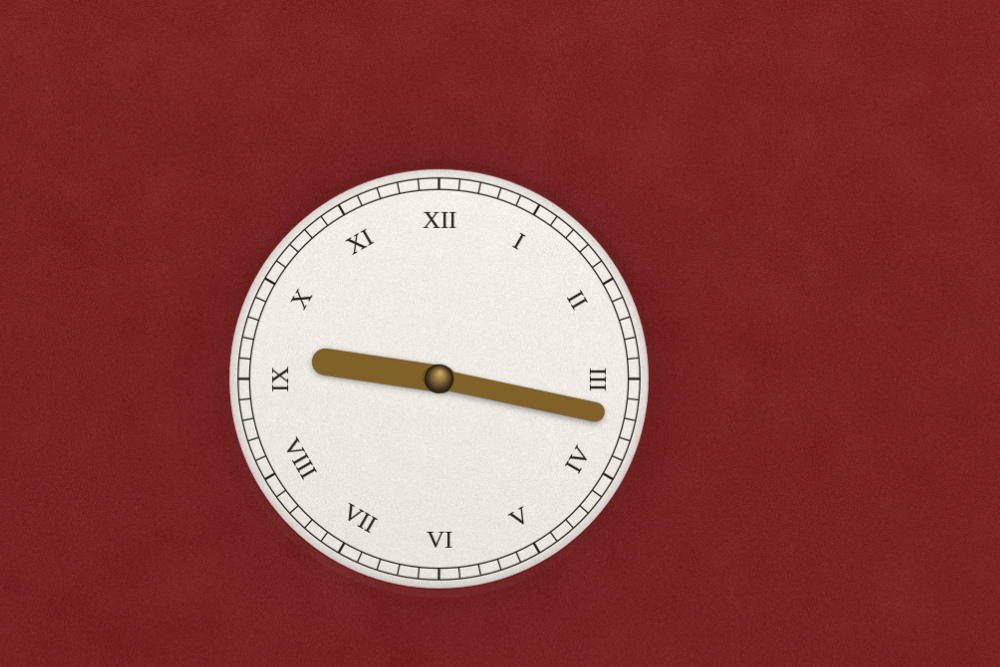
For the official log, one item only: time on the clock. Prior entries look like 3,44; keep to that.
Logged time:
9,17
